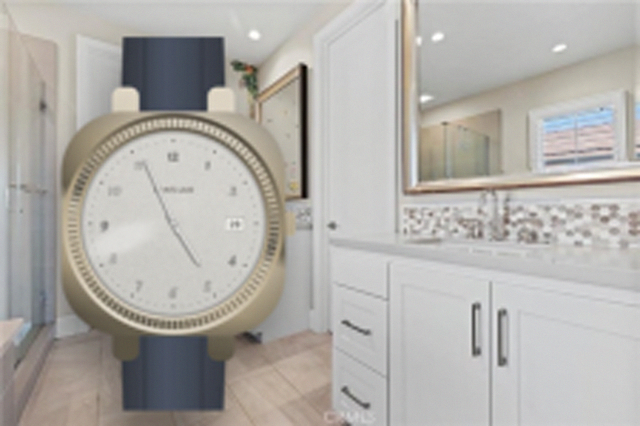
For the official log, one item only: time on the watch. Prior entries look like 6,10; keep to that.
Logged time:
4,56
